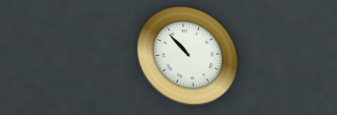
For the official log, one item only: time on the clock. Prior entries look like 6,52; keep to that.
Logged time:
10,54
